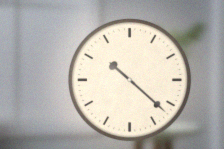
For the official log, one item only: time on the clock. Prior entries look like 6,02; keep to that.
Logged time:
10,22
